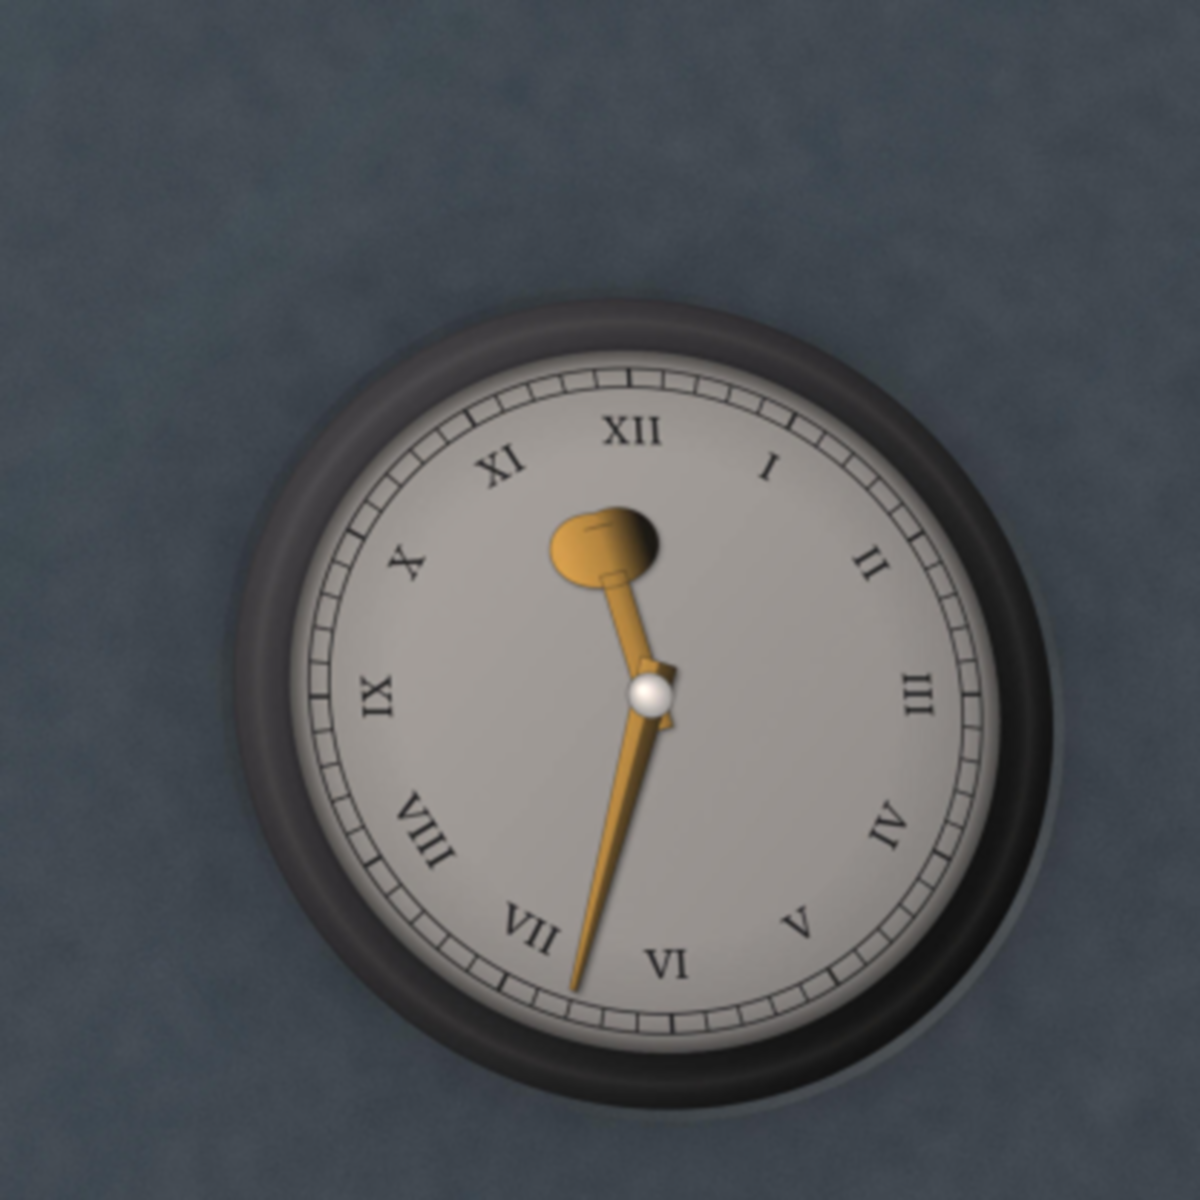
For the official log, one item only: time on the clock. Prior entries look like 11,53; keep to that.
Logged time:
11,33
